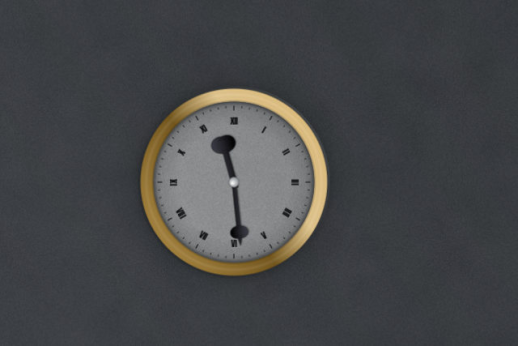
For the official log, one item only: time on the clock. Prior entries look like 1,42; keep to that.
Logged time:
11,29
